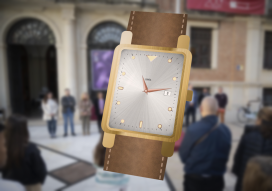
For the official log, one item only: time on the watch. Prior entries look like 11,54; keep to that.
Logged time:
11,13
